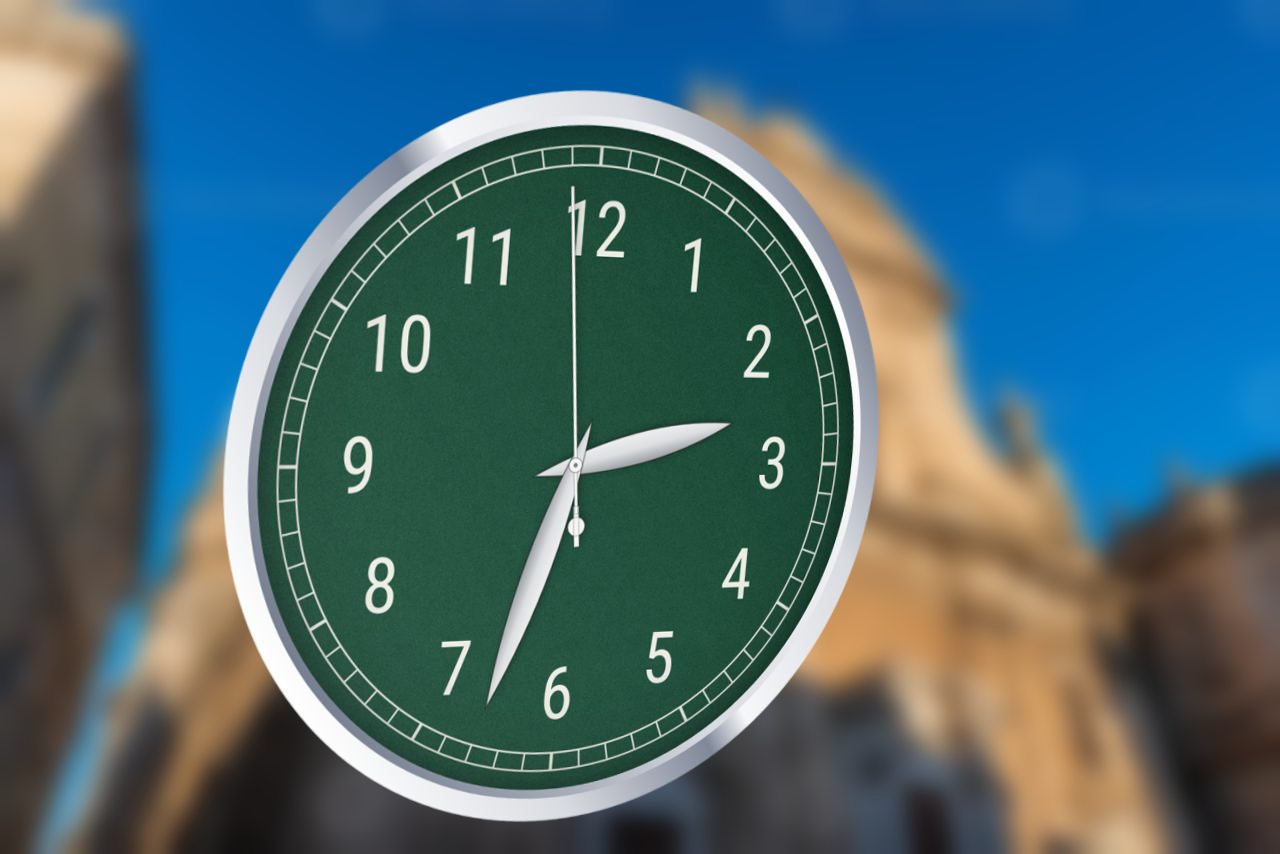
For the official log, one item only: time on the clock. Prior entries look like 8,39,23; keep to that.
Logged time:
2,32,59
